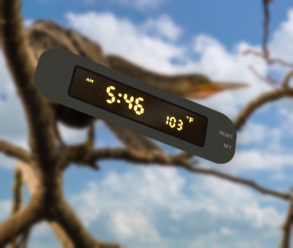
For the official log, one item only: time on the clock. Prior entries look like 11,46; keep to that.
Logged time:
5,46
